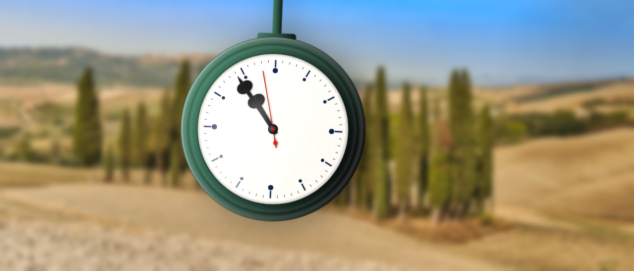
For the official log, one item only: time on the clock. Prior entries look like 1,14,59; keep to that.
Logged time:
10,53,58
